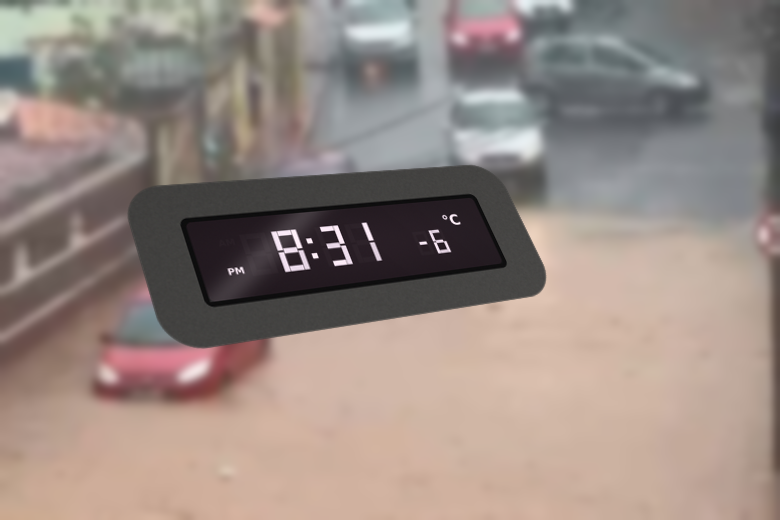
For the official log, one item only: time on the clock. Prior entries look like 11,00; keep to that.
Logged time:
8,31
